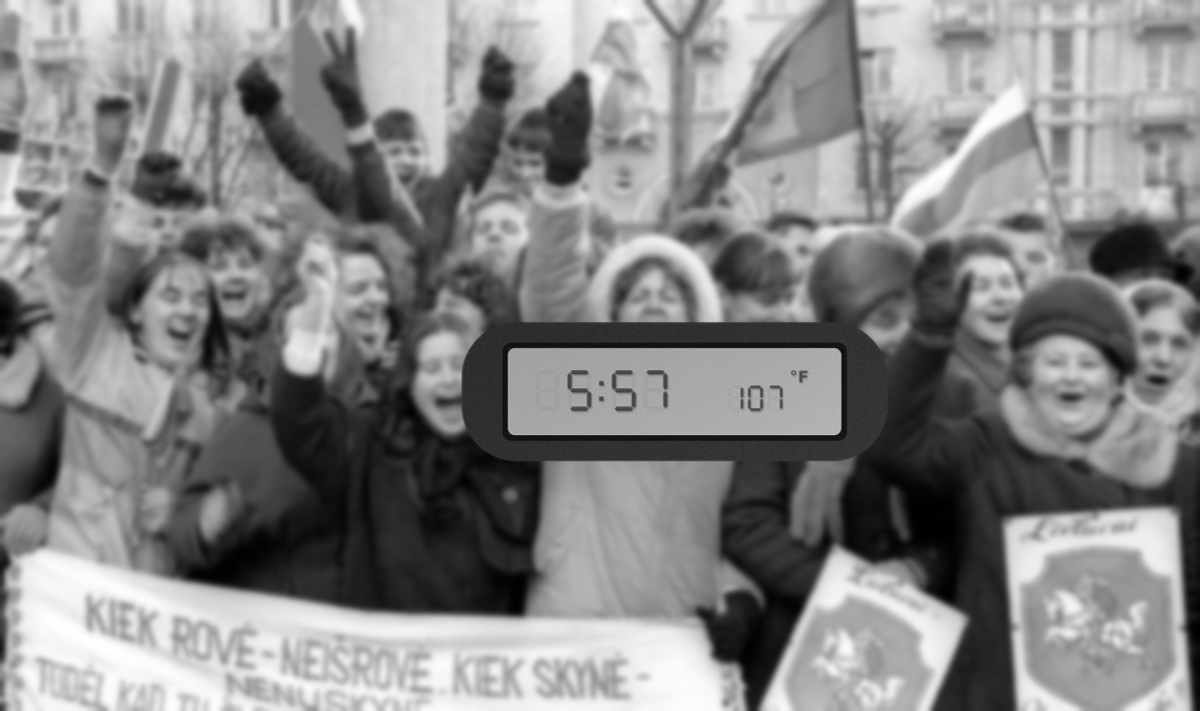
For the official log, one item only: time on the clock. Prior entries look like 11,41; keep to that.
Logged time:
5,57
